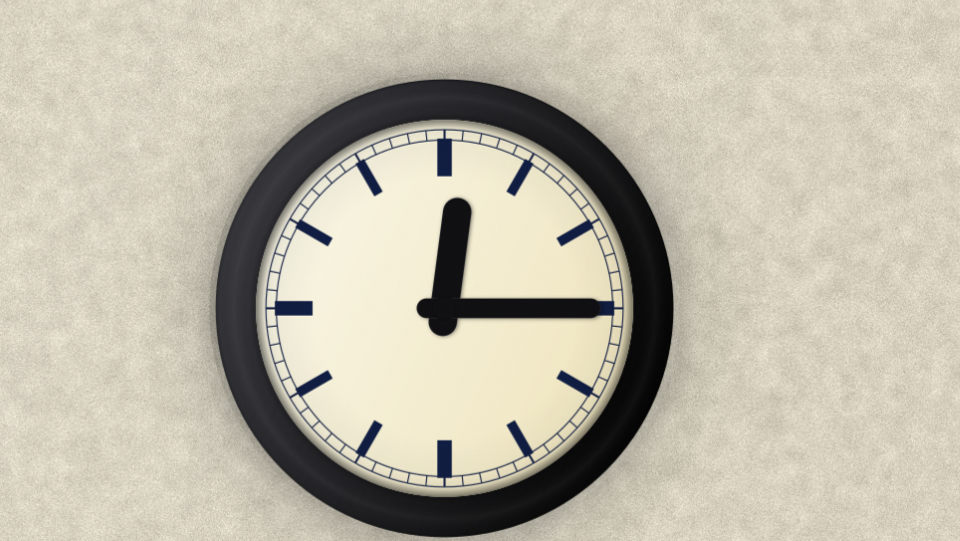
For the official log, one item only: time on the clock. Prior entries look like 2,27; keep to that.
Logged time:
12,15
